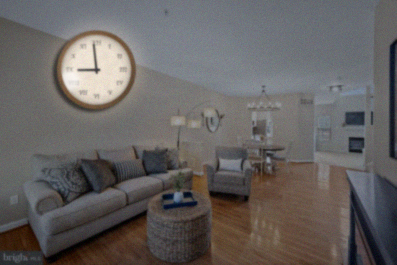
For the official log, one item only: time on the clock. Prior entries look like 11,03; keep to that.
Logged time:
8,59
